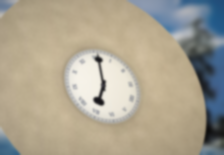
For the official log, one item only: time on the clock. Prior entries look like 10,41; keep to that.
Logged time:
7,01
